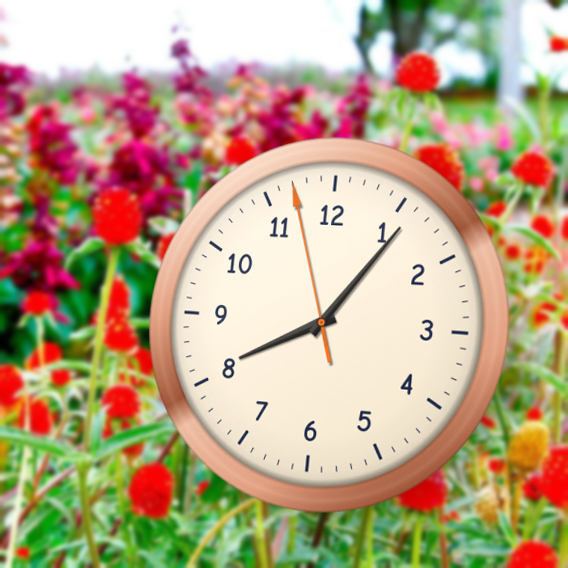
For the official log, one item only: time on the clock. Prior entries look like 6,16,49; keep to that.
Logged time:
8,05,57
